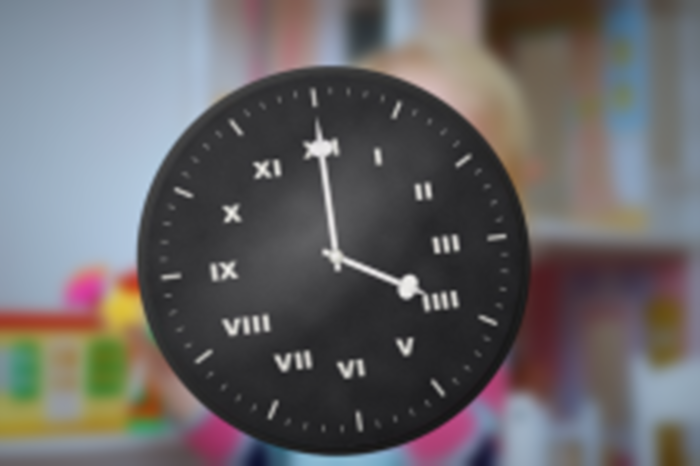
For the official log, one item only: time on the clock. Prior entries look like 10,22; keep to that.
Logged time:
4,00
